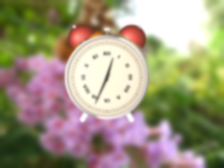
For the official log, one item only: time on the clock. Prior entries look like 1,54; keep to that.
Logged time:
12,34
